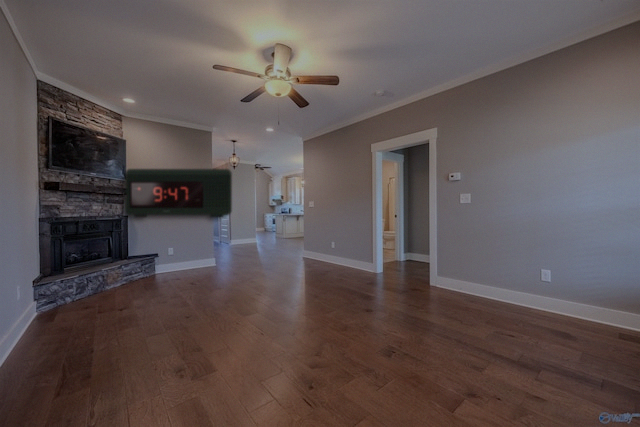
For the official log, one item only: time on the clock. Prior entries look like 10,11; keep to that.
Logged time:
9,47
